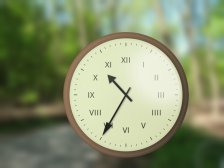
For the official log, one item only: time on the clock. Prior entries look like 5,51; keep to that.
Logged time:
10,35
